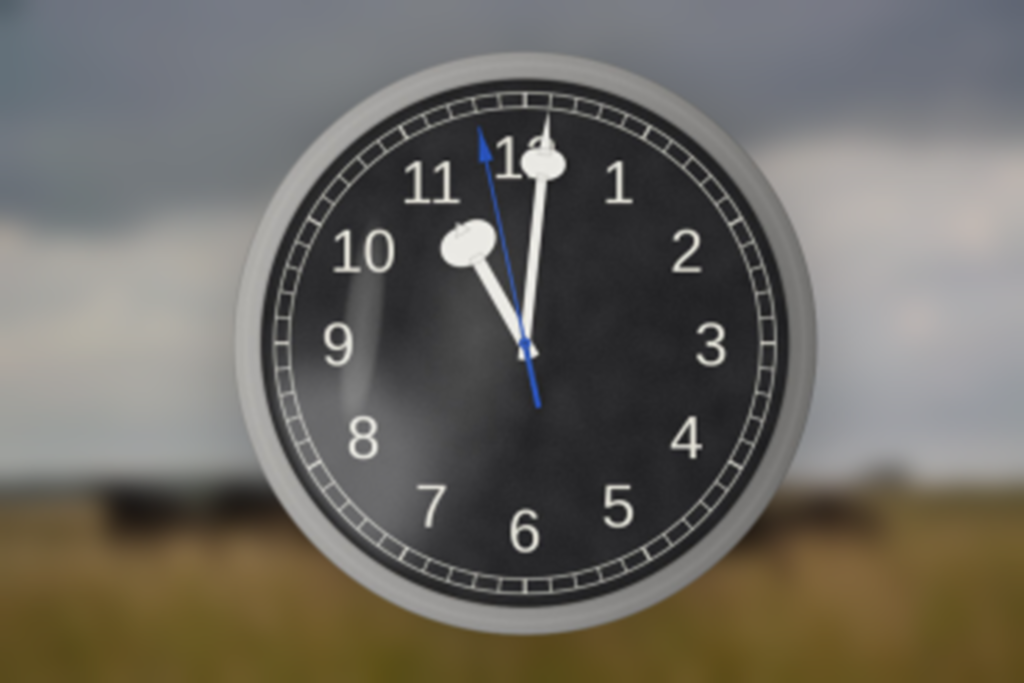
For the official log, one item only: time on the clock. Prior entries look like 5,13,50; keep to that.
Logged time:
11,00,58
